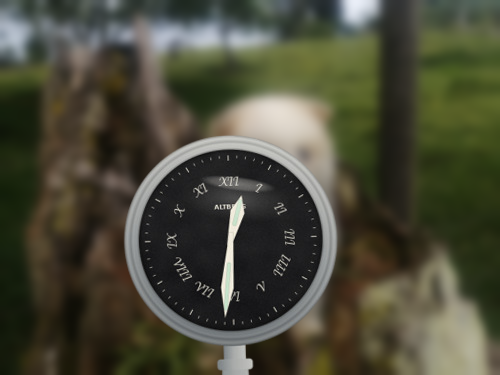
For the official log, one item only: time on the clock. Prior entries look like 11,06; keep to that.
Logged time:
12,31
